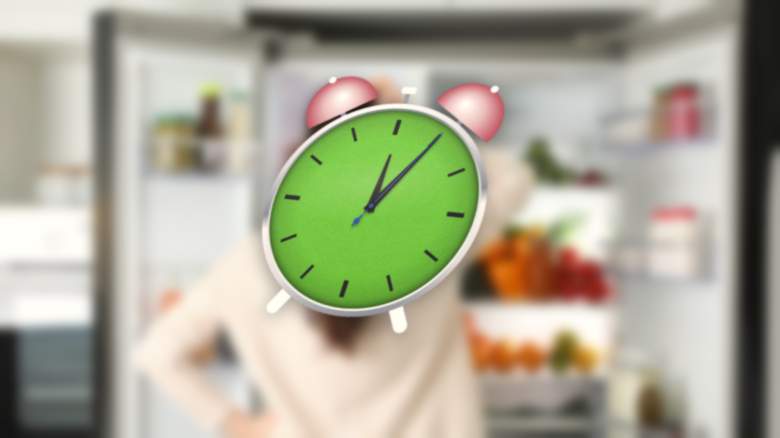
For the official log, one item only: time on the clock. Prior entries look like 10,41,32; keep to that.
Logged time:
12,05,05
